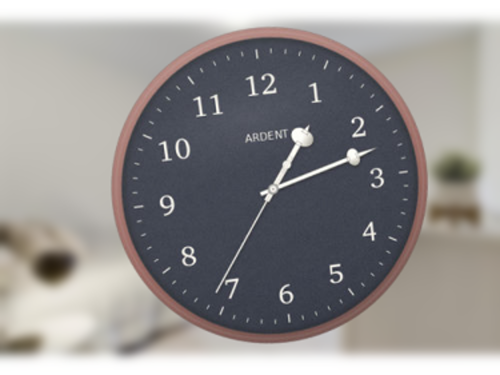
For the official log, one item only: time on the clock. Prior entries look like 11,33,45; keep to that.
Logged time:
1,12,36
